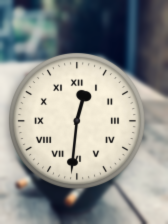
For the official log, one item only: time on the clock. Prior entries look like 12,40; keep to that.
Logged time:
12,31
